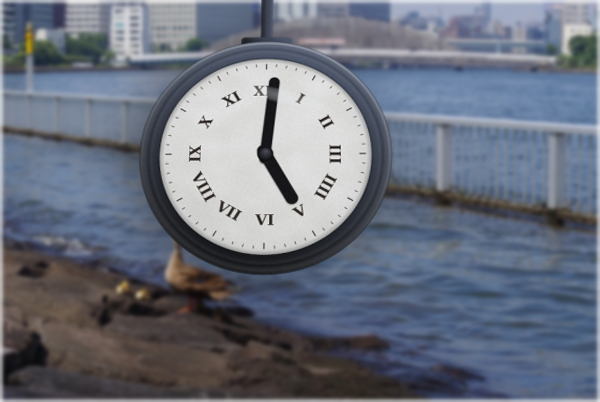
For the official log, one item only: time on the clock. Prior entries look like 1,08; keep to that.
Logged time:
5,01
